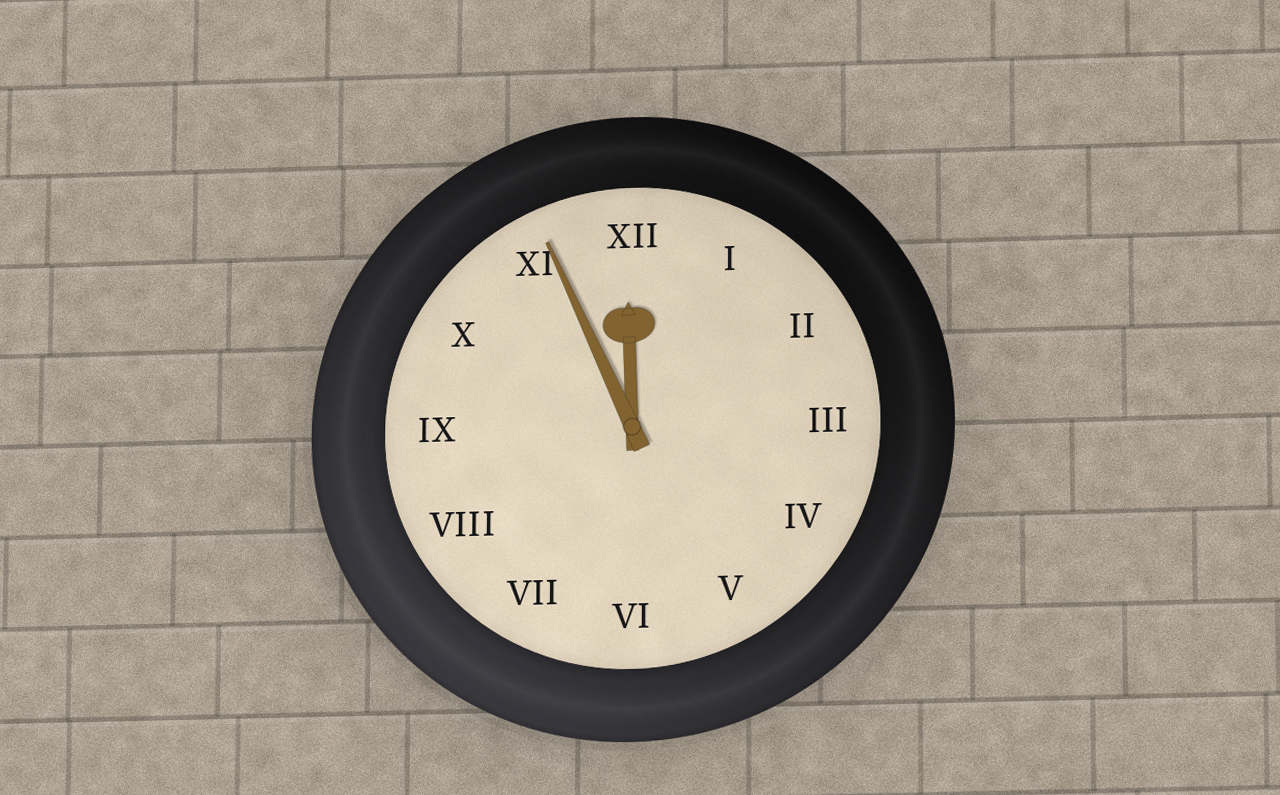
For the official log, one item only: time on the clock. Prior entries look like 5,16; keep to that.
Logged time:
11,56
